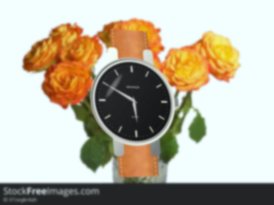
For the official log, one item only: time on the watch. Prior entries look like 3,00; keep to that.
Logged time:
5,50
